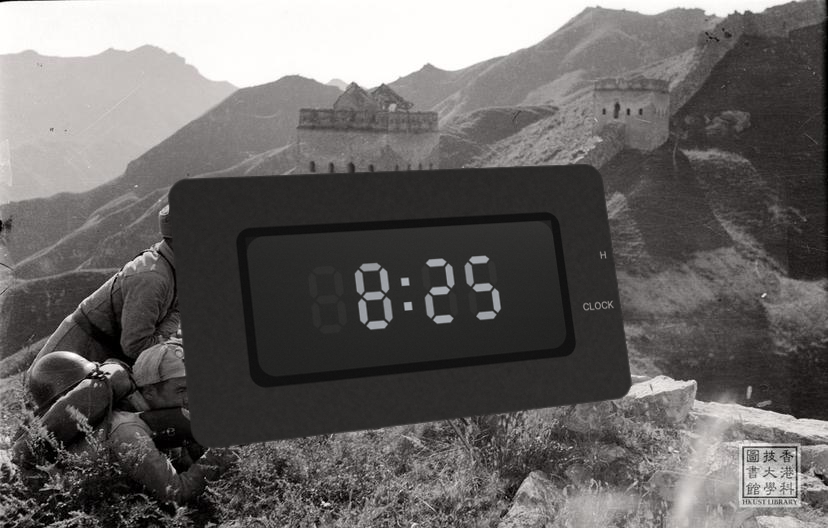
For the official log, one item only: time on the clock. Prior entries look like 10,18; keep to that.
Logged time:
8,25
